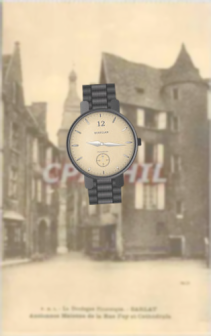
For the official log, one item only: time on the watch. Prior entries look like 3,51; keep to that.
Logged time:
9,16
